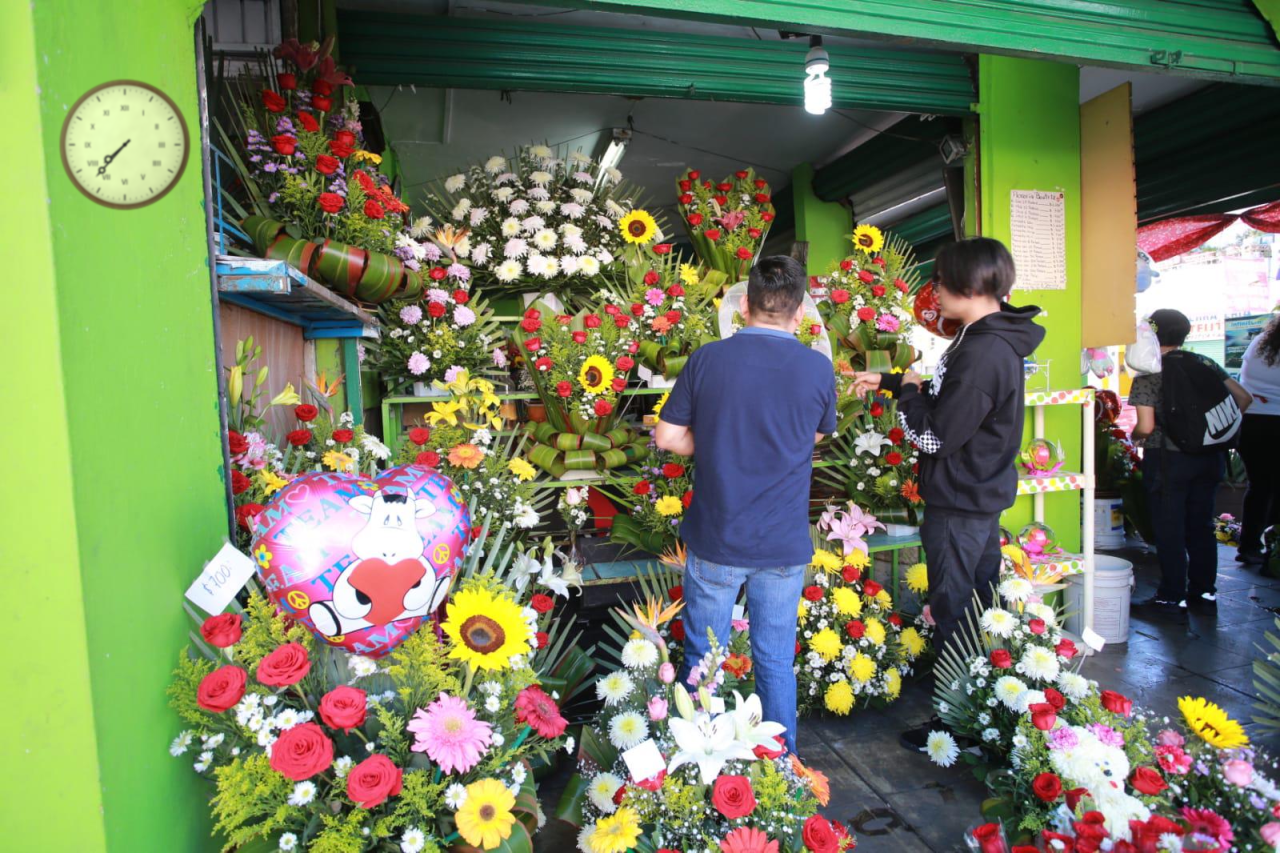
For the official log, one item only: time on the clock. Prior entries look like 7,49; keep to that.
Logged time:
7,37
